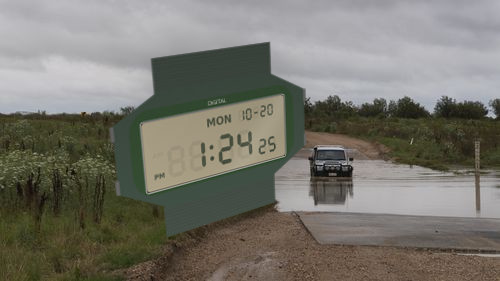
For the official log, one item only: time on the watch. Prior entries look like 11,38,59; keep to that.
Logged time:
1,24,25
